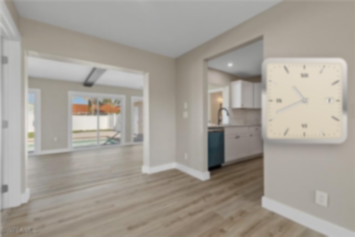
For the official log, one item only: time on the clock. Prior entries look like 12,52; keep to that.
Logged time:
10,41
